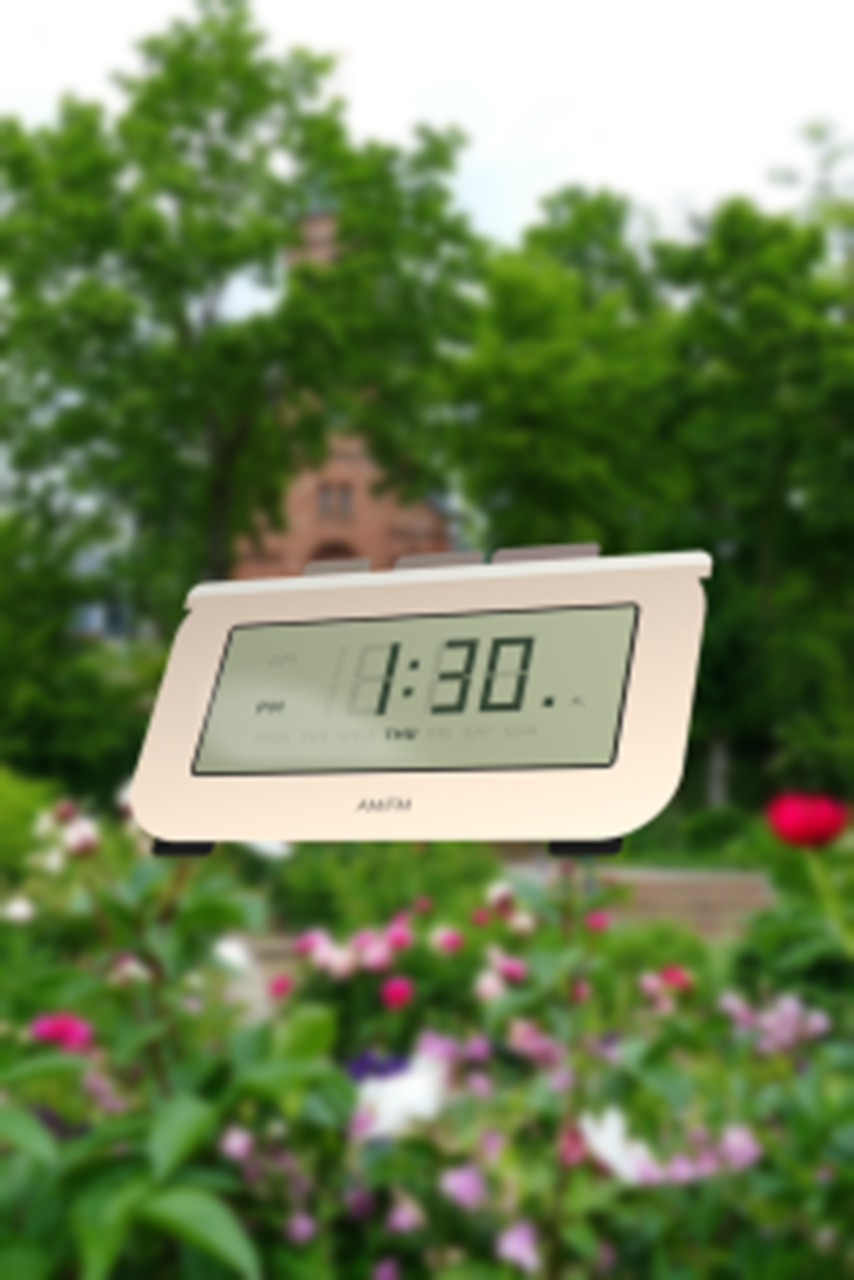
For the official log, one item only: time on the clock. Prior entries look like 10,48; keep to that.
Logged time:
1,30
